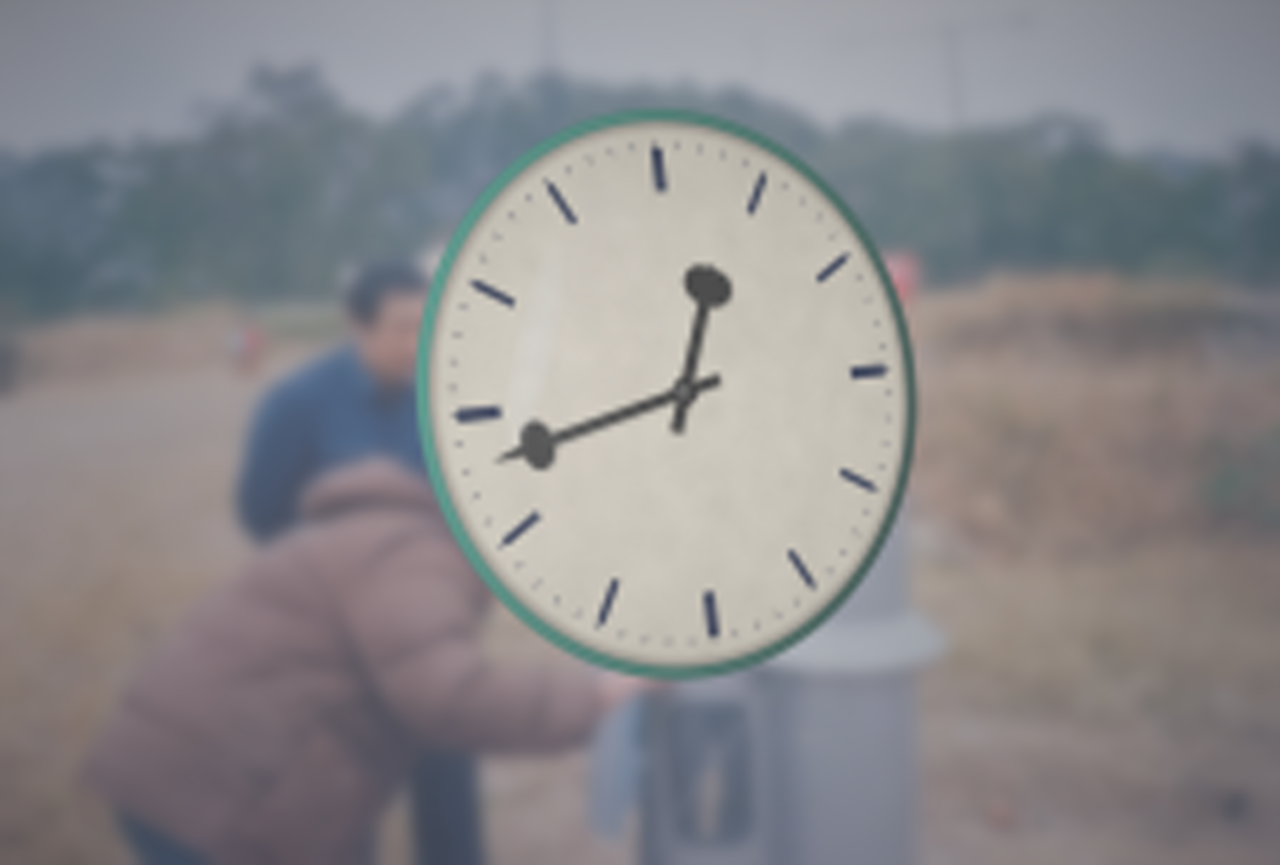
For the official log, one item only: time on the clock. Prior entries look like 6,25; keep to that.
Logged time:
12,43
